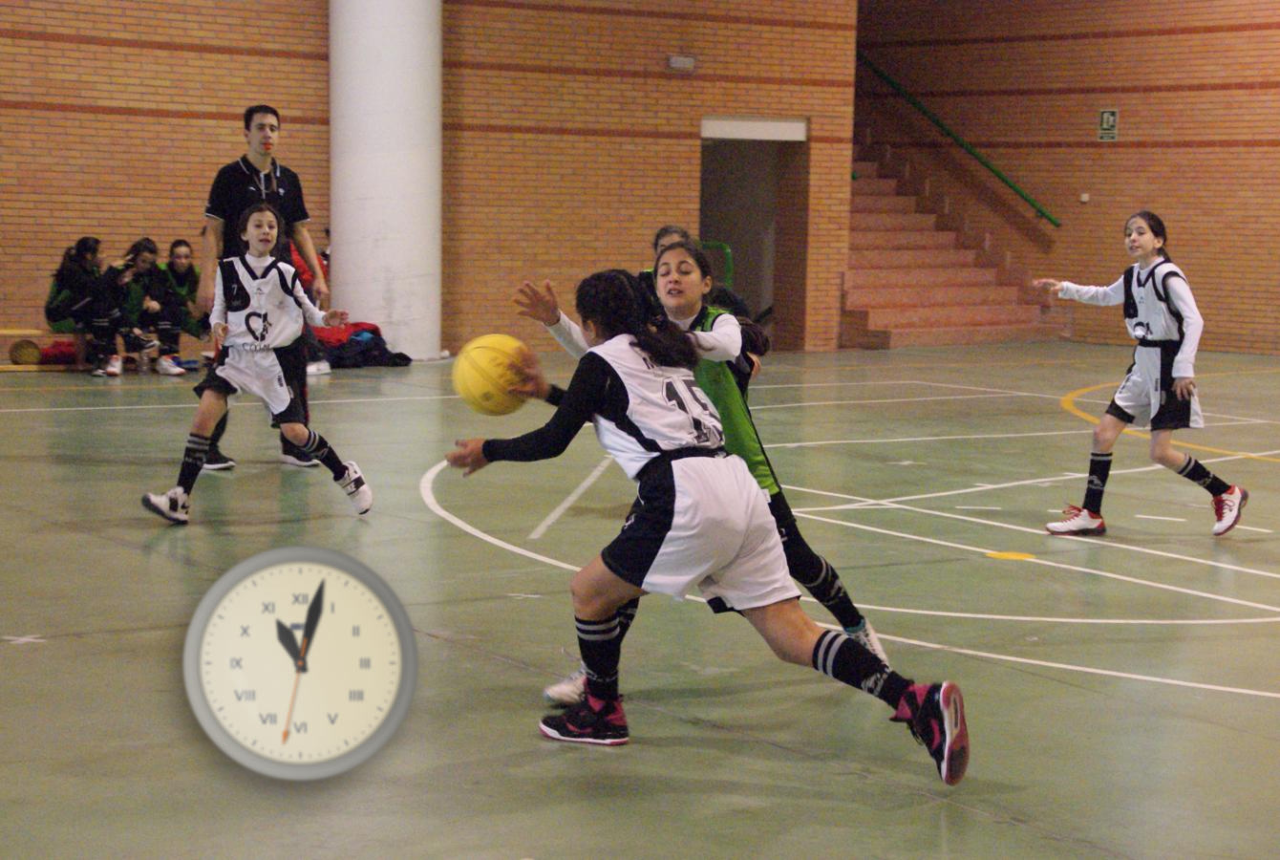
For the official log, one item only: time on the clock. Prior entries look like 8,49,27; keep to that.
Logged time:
11,02,32
